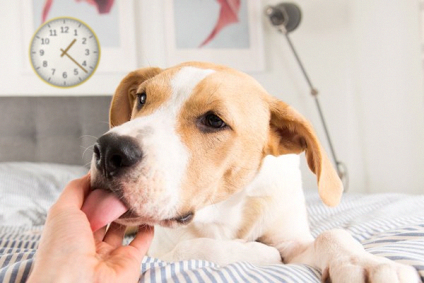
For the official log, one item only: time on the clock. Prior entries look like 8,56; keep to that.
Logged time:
1,22
